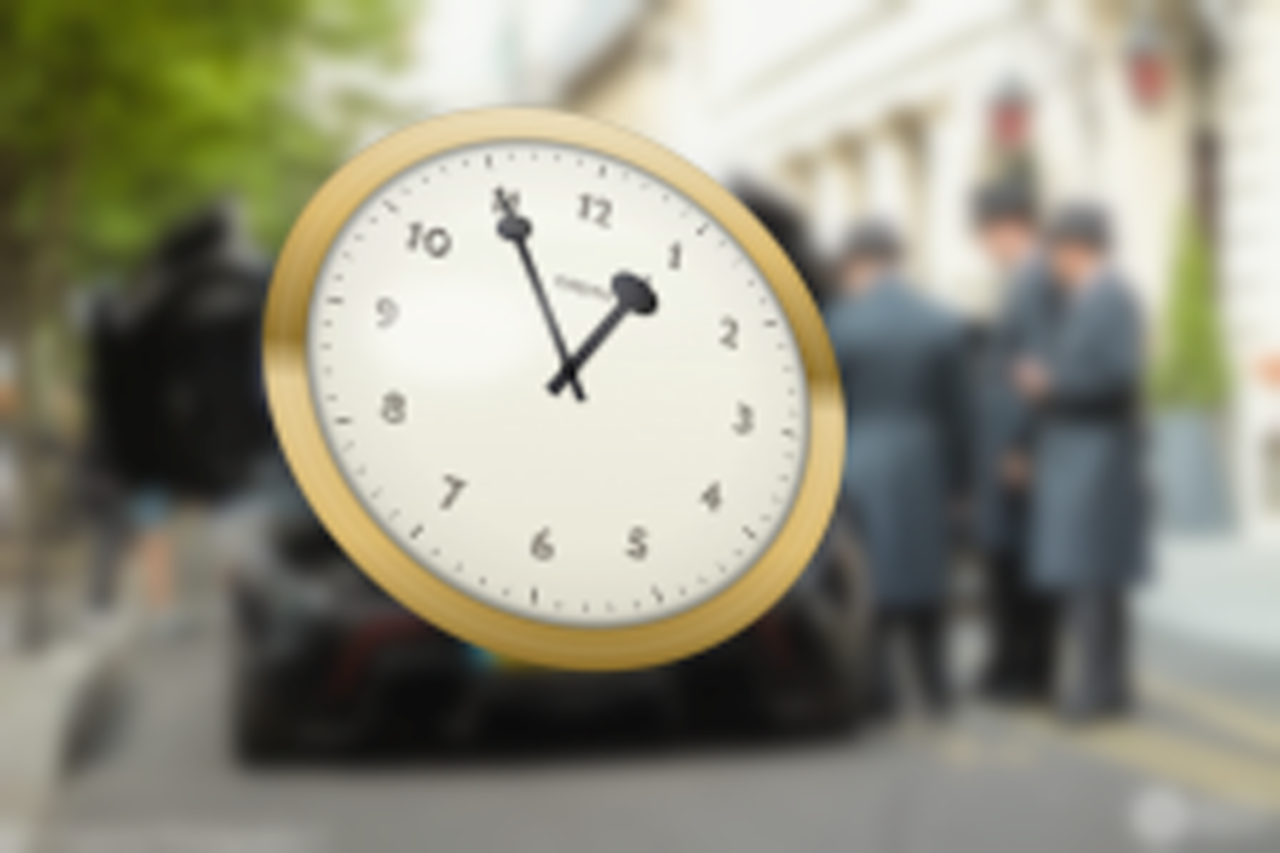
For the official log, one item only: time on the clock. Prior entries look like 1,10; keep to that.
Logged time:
12,55
